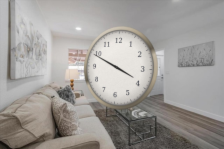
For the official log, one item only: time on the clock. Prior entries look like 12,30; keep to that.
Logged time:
3,49
